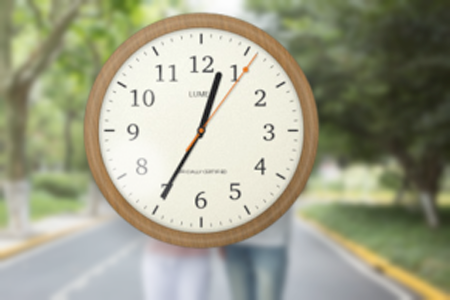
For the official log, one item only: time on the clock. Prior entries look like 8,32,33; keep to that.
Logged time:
12,35,06
